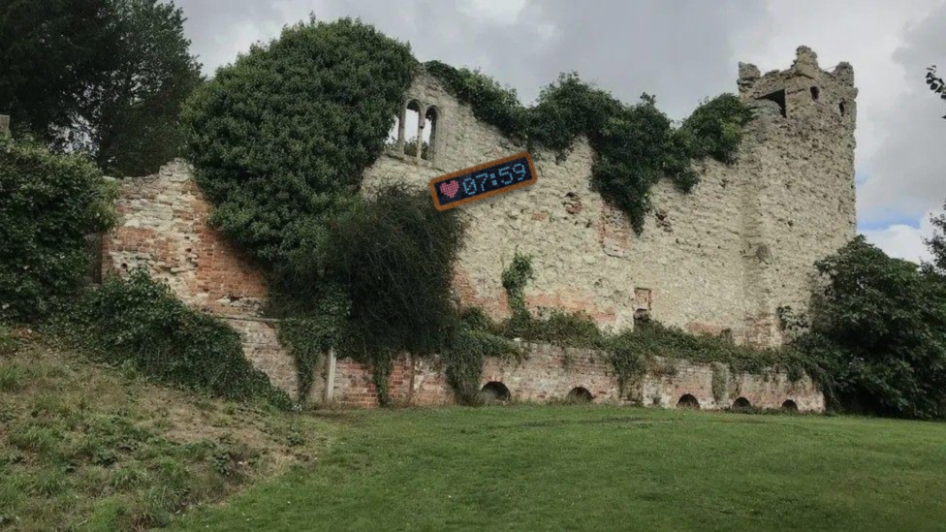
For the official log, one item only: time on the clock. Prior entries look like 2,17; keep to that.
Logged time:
7,59
